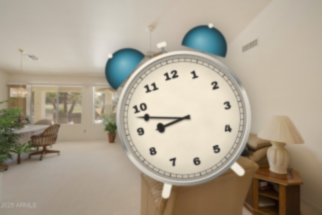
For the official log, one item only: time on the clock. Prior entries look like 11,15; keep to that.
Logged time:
8,48
